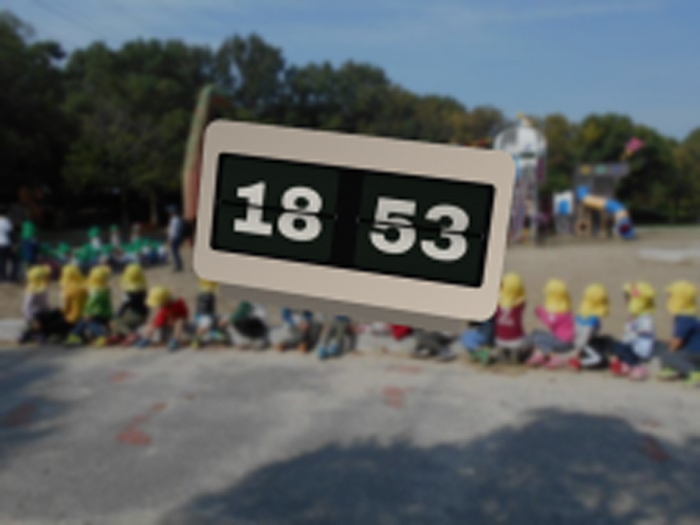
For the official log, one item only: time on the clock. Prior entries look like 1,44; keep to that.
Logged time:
18,53
